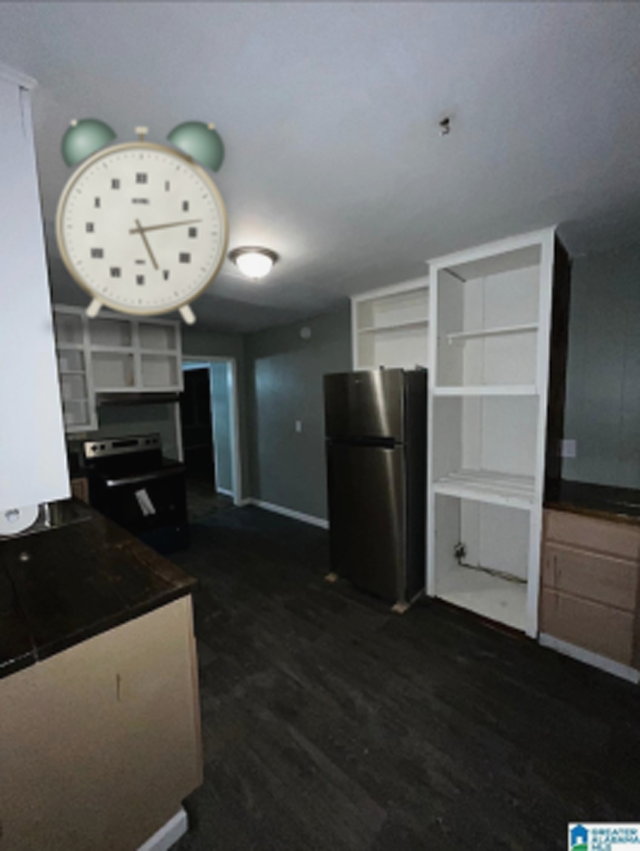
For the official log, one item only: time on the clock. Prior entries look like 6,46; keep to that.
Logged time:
5,13
